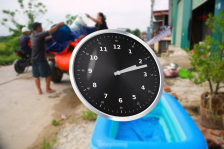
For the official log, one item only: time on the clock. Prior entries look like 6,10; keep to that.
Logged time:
2,12
